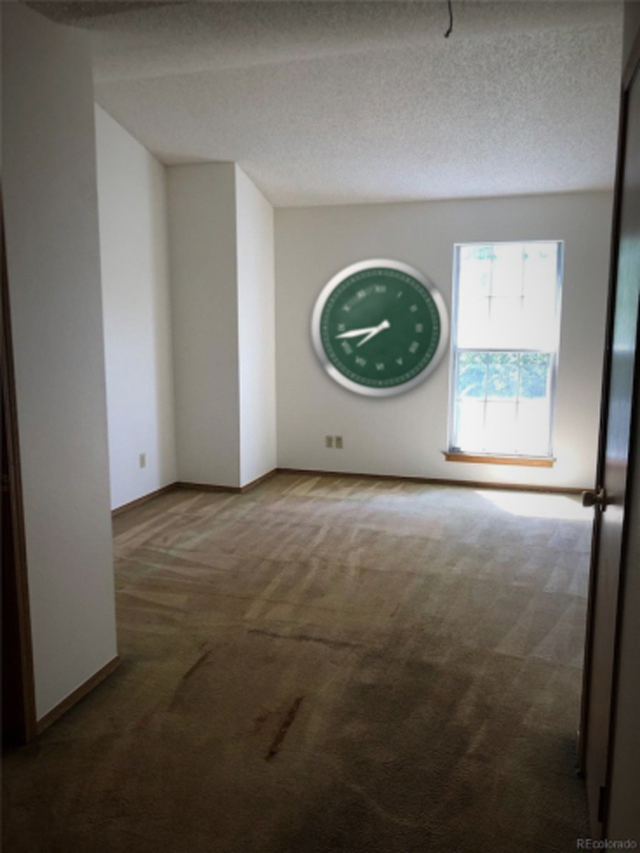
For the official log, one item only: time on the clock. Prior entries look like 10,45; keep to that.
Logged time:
7,43
